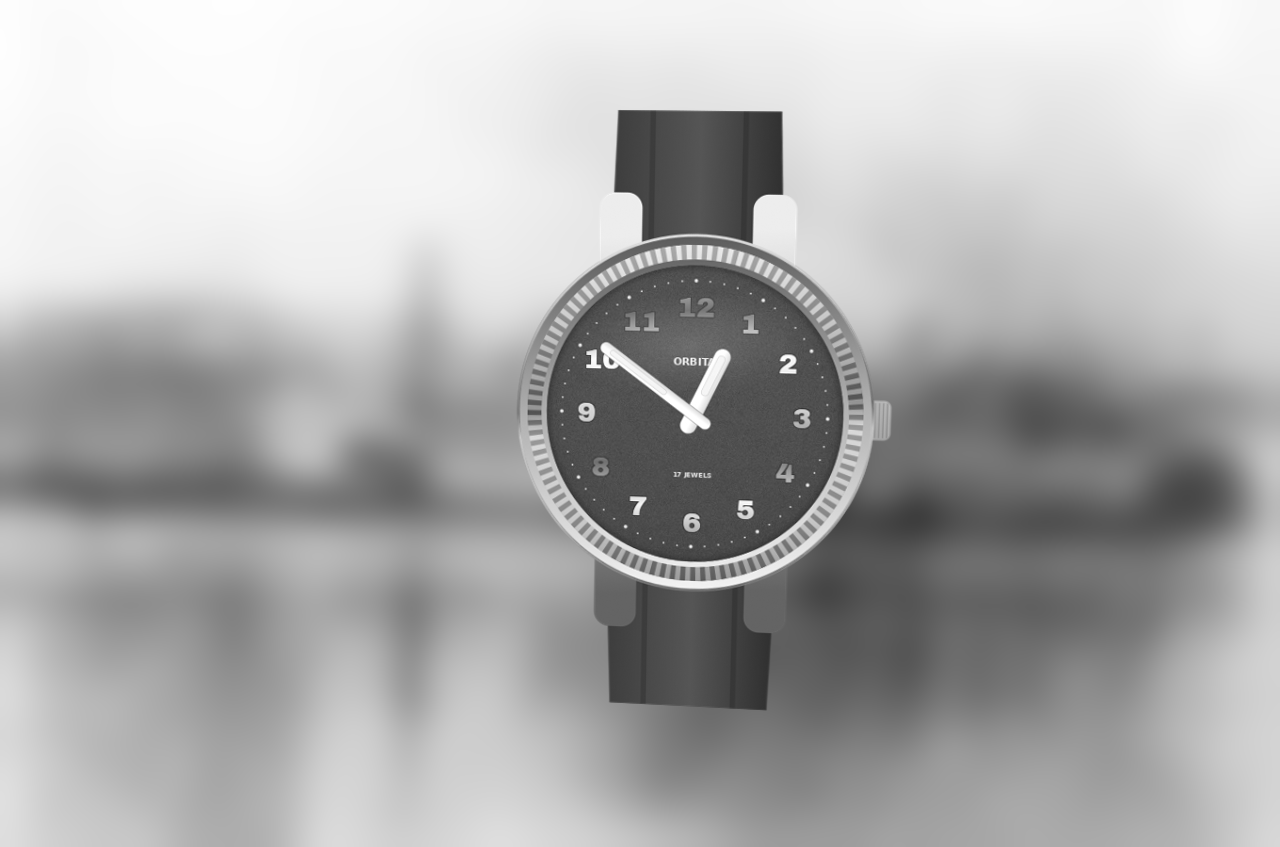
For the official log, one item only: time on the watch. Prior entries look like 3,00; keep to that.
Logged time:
12,51
